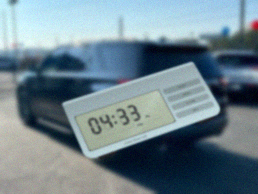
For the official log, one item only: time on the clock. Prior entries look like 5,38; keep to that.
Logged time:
4,33
